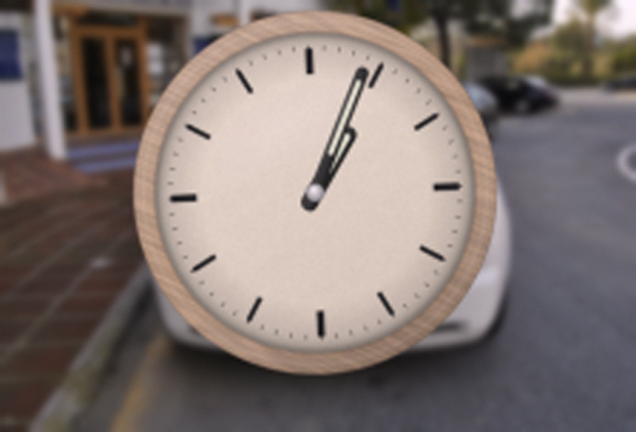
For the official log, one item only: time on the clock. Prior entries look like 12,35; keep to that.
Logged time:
1,04
